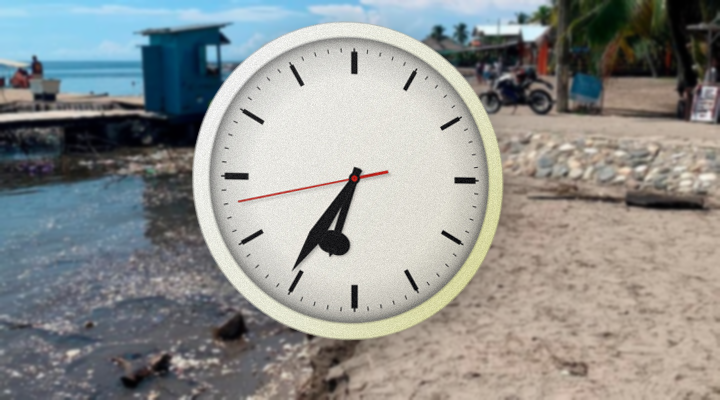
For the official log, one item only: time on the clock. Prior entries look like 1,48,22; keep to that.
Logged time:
6,35,43
